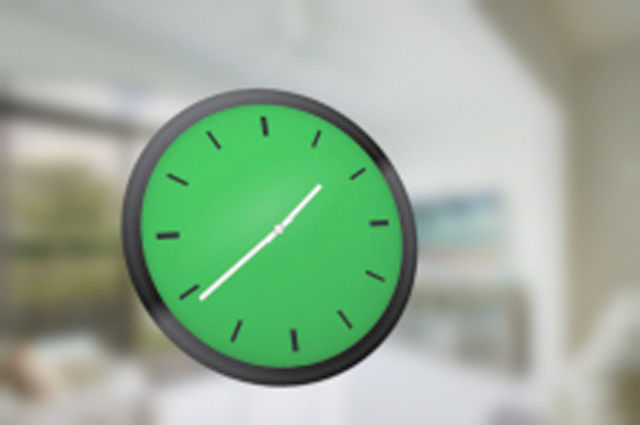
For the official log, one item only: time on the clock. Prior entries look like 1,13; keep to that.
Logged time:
1,39
